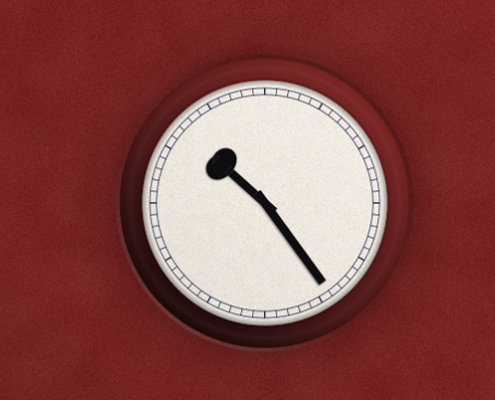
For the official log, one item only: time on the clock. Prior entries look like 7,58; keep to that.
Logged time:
10,24
